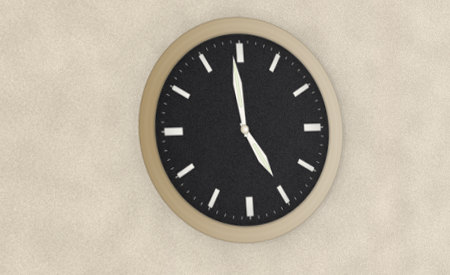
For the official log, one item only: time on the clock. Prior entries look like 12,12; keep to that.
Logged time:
4,59
